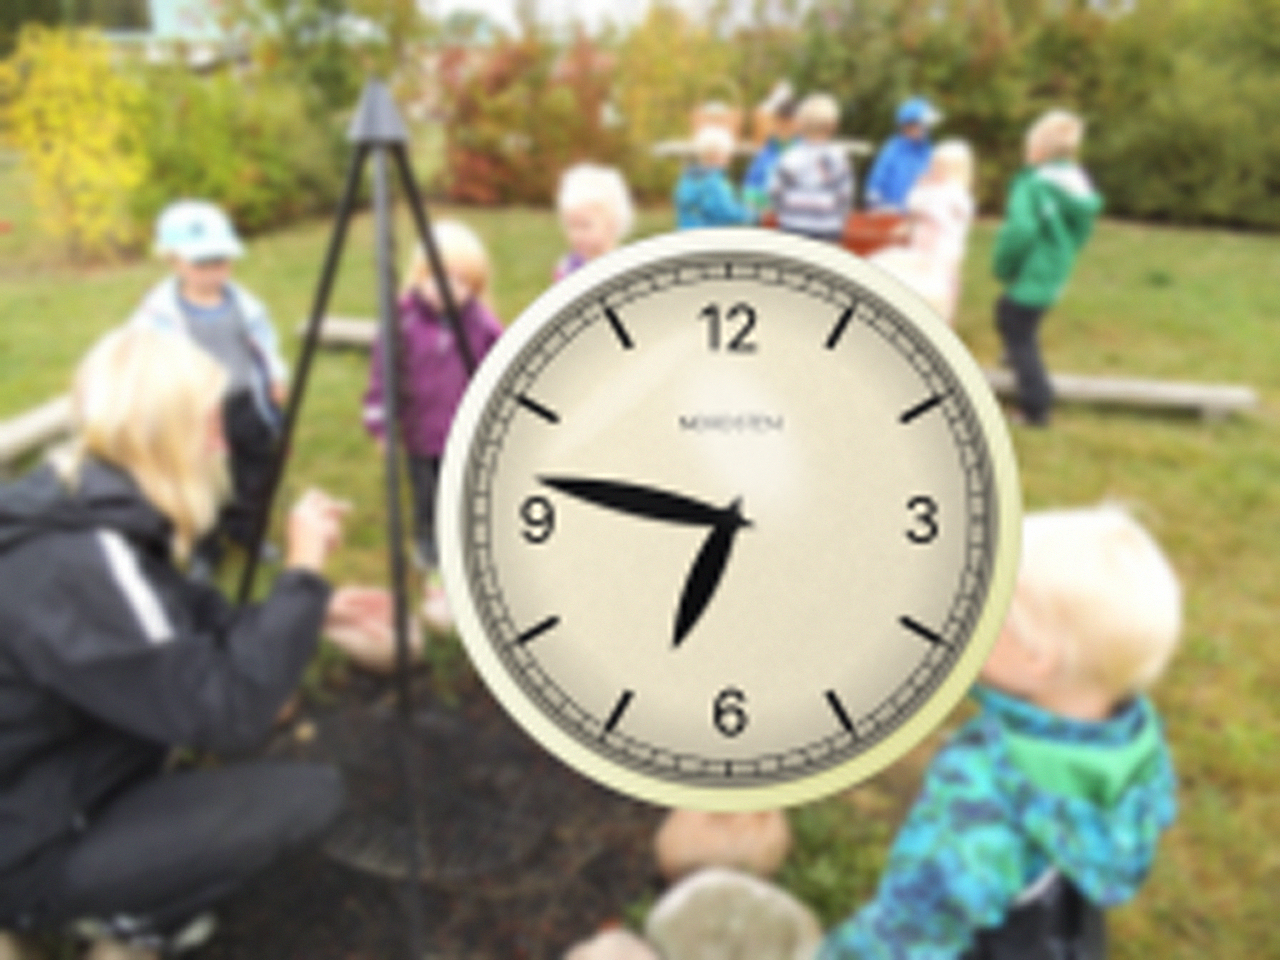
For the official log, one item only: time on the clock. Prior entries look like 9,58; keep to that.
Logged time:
6,47
